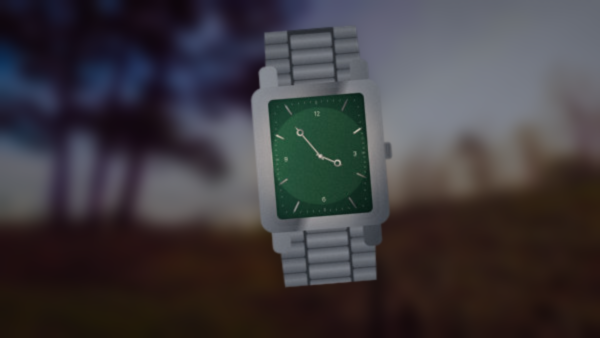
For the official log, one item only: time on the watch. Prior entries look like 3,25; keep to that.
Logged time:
3,54
